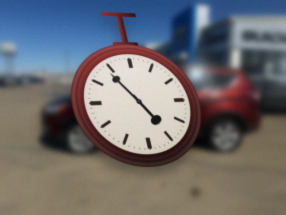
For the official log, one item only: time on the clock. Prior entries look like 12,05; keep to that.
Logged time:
4,54
